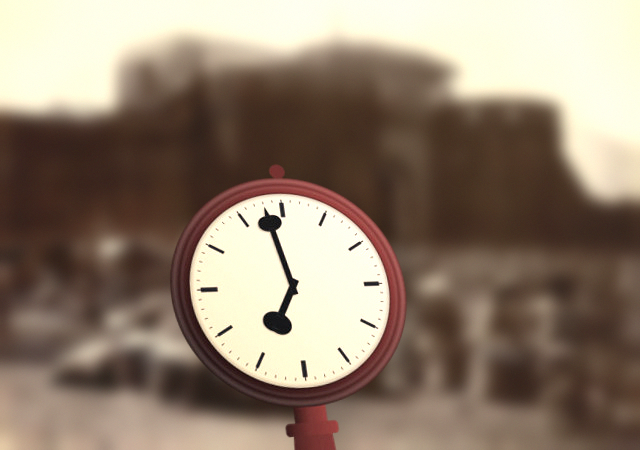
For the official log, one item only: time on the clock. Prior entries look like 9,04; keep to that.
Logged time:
6,58
